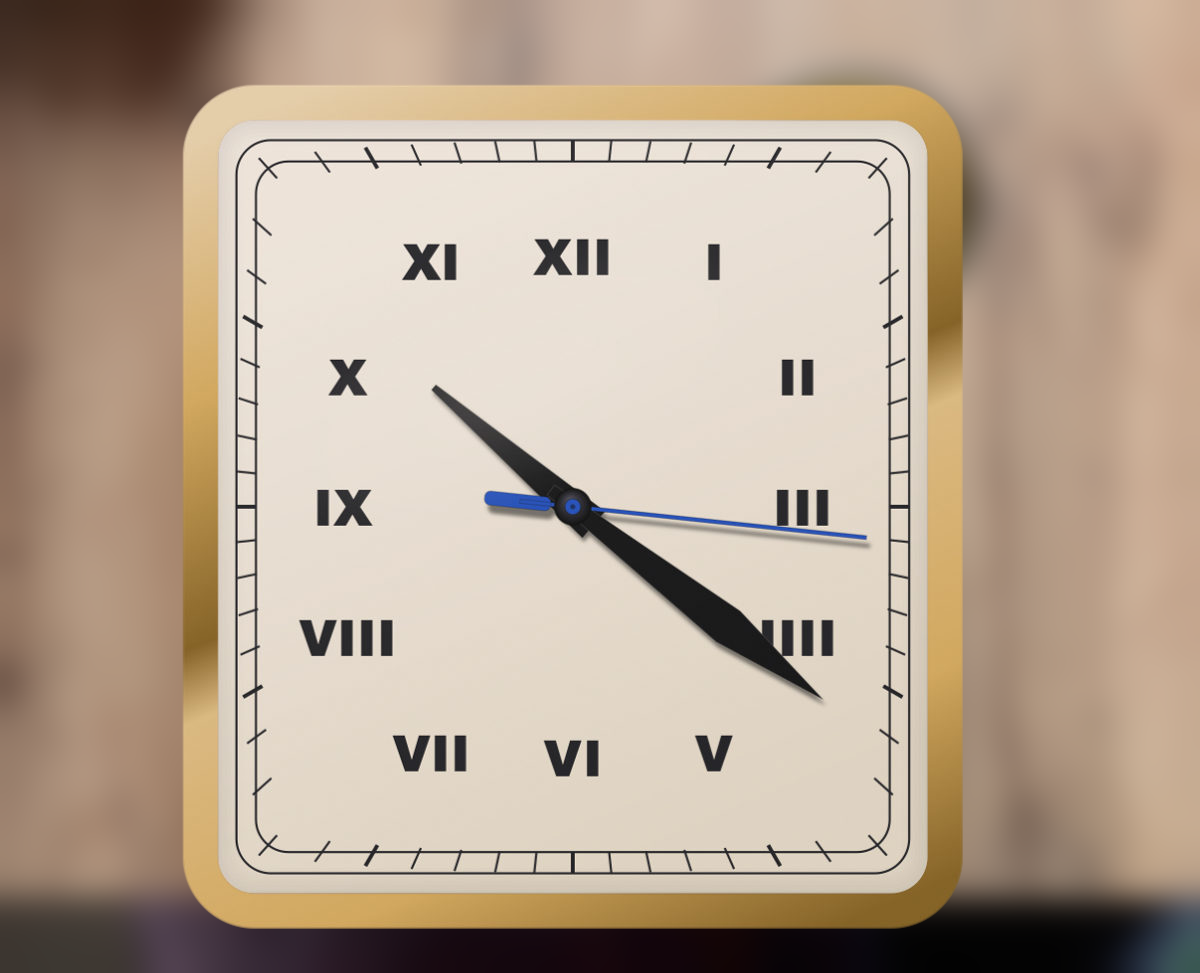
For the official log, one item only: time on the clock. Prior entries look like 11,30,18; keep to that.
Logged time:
10,21,16
